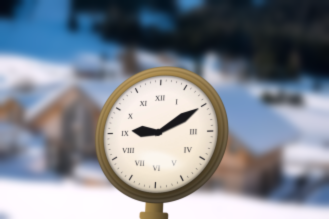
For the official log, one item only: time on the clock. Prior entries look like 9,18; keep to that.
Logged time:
9,10
